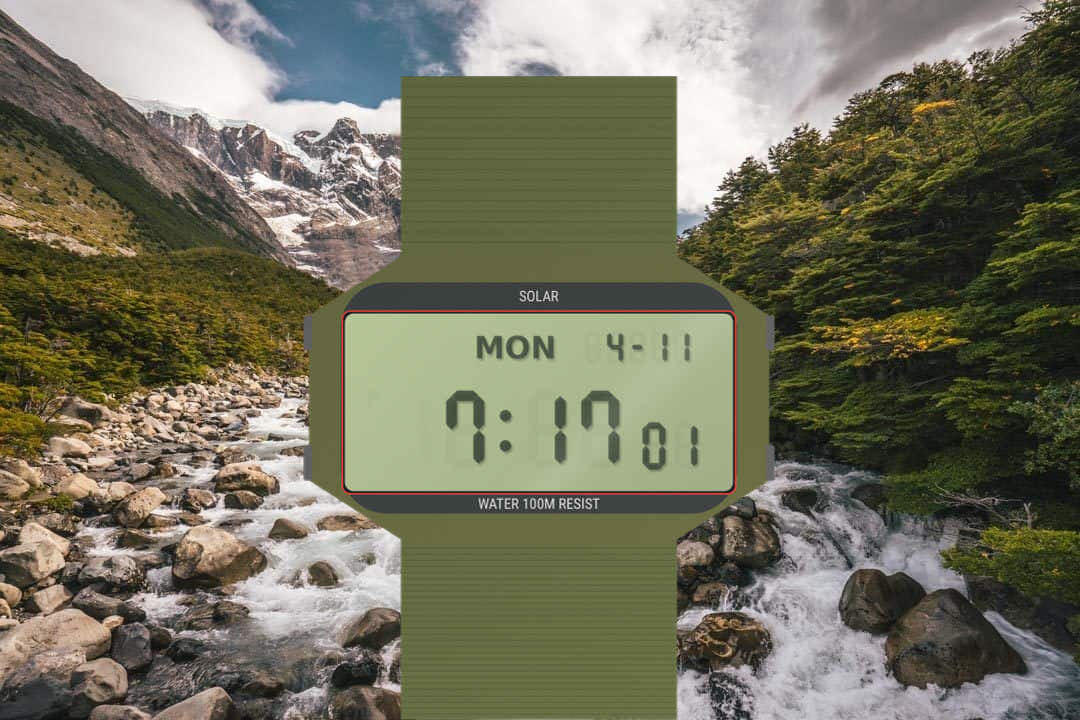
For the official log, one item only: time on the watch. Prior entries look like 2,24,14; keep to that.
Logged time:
7,17,01
